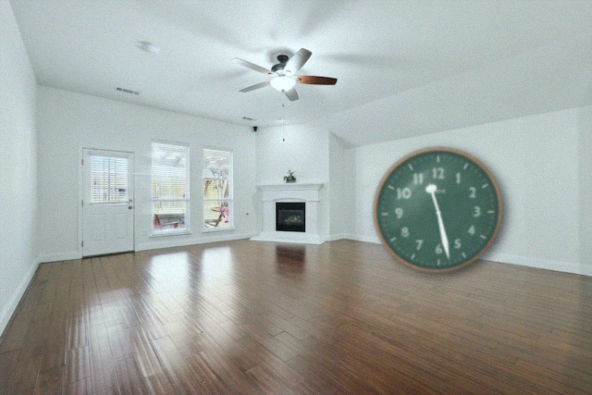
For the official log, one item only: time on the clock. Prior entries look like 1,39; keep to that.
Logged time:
11,28
